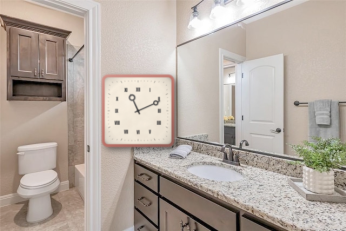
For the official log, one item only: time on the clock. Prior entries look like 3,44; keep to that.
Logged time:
11,11
